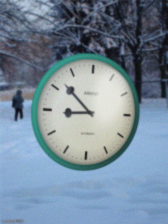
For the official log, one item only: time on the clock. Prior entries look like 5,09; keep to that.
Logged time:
8,52
